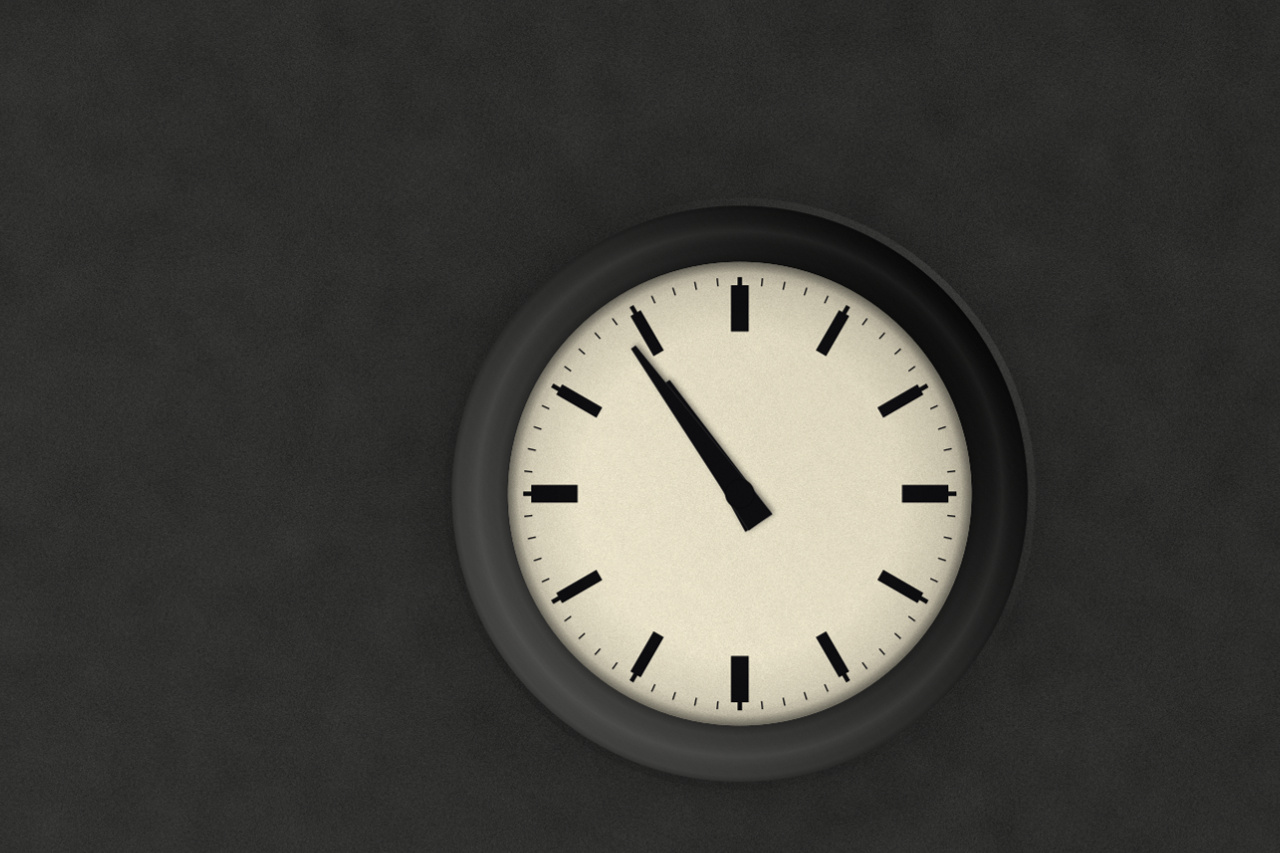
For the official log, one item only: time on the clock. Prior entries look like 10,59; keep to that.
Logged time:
10,54
